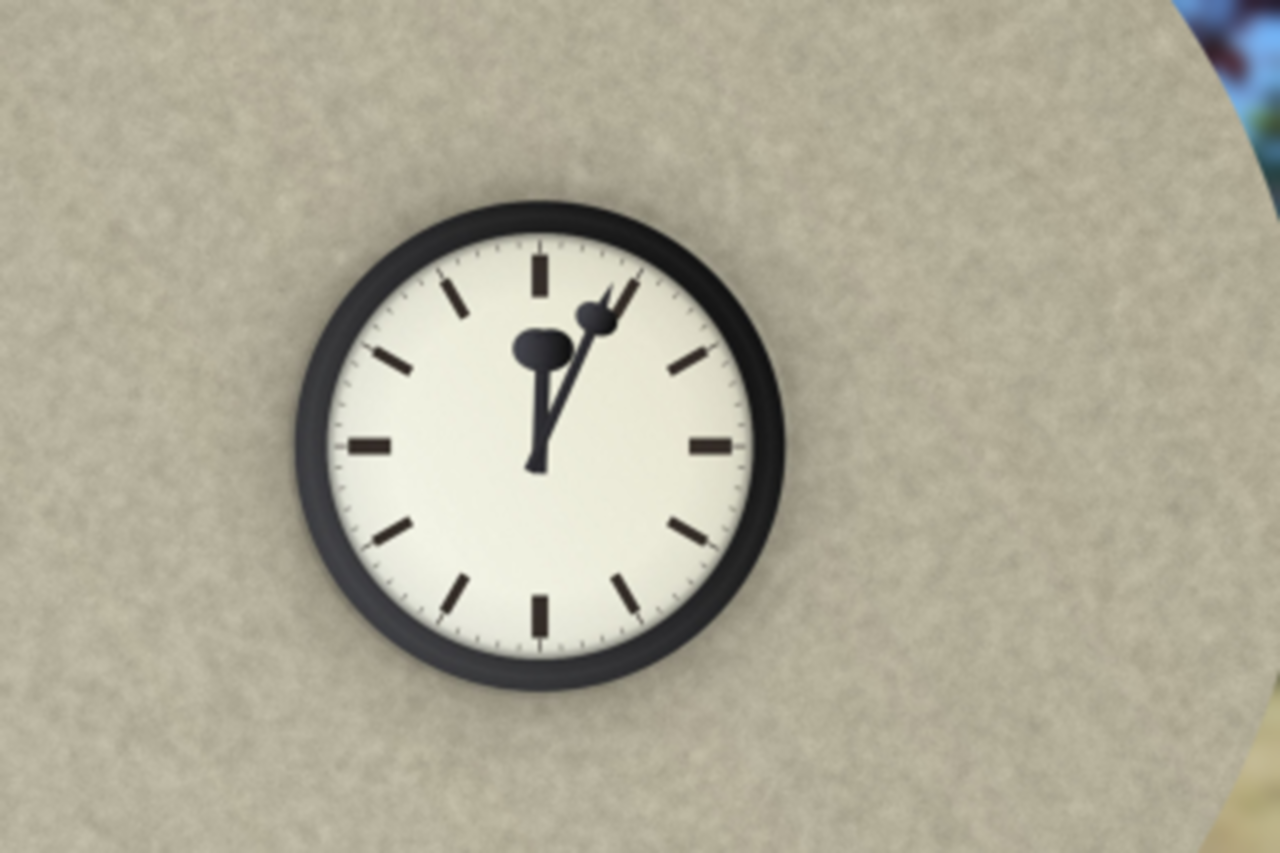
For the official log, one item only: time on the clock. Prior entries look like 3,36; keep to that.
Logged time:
12,04
